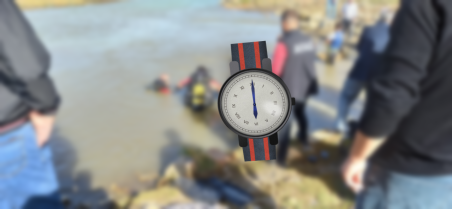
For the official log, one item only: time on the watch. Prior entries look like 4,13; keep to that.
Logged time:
6,00
